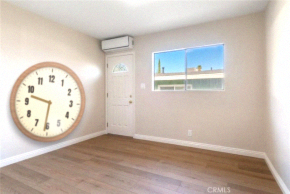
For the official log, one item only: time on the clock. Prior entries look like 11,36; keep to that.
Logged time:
9,31
